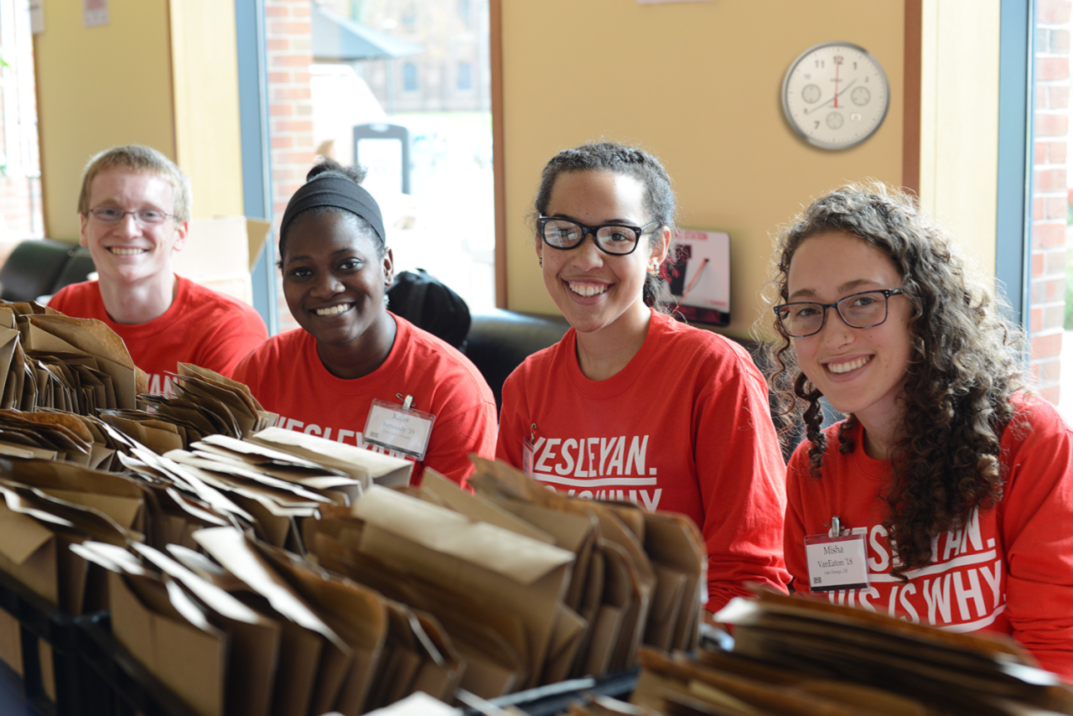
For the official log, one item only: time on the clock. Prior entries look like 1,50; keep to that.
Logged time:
1,39
